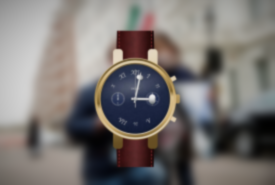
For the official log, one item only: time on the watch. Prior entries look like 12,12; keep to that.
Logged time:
3,02
